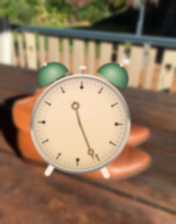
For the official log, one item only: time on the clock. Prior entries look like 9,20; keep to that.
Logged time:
11,26
